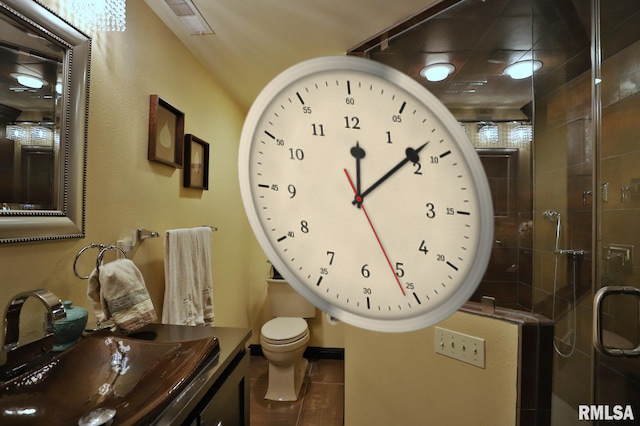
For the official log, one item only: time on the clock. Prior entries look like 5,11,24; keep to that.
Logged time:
12,08,26
